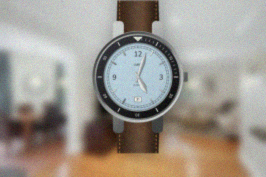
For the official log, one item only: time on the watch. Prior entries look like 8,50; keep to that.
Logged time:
5,03
